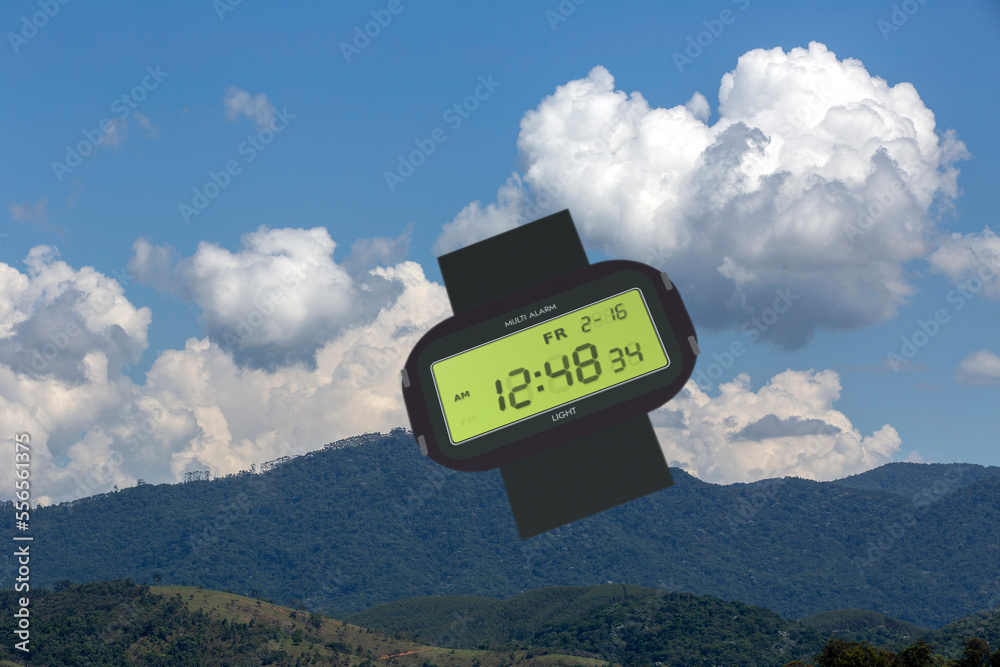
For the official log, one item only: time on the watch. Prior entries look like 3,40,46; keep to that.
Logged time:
12,48,34
